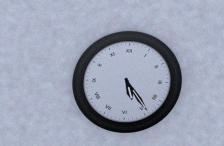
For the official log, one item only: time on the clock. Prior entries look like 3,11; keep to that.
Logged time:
5,24
